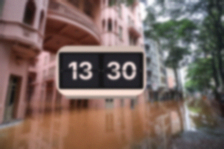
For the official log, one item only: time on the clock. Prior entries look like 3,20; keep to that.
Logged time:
13,30
